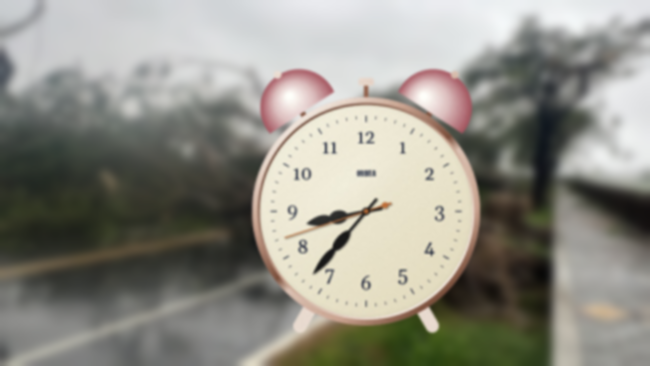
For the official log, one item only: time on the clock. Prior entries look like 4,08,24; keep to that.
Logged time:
8,36,42
